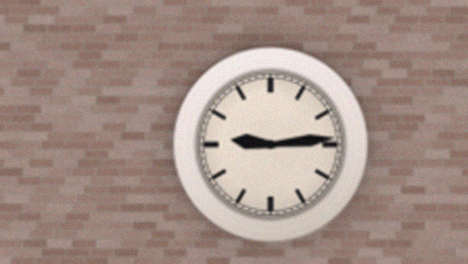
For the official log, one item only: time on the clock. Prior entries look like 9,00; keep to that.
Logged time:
9,14
